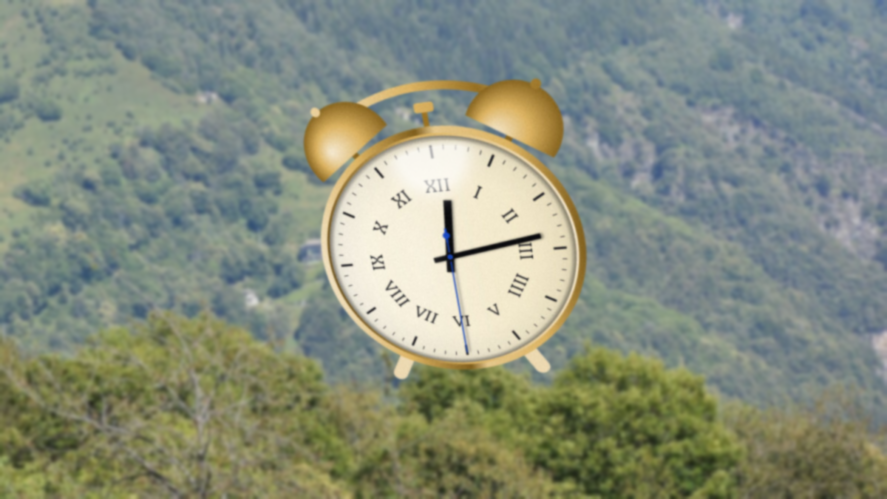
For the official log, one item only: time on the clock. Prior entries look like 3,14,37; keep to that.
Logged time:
12,13,30
